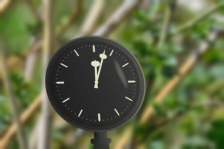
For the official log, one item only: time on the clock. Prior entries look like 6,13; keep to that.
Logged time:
12,03
